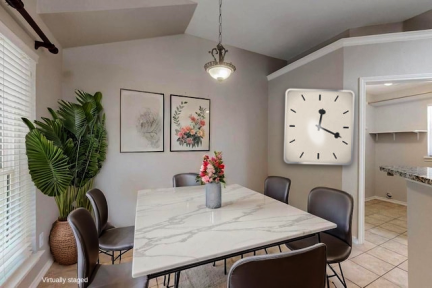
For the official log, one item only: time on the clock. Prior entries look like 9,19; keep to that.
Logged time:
12,19
